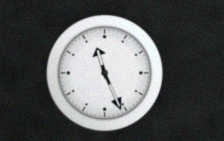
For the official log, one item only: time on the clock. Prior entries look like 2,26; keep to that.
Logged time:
11,26
